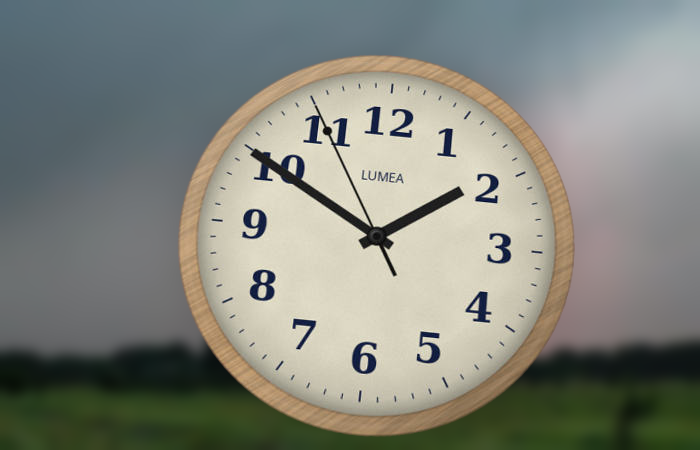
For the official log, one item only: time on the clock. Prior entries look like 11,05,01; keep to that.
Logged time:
1,49,55
